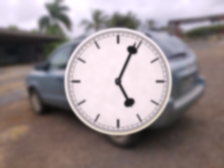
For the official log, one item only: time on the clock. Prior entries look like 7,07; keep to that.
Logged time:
5,04
